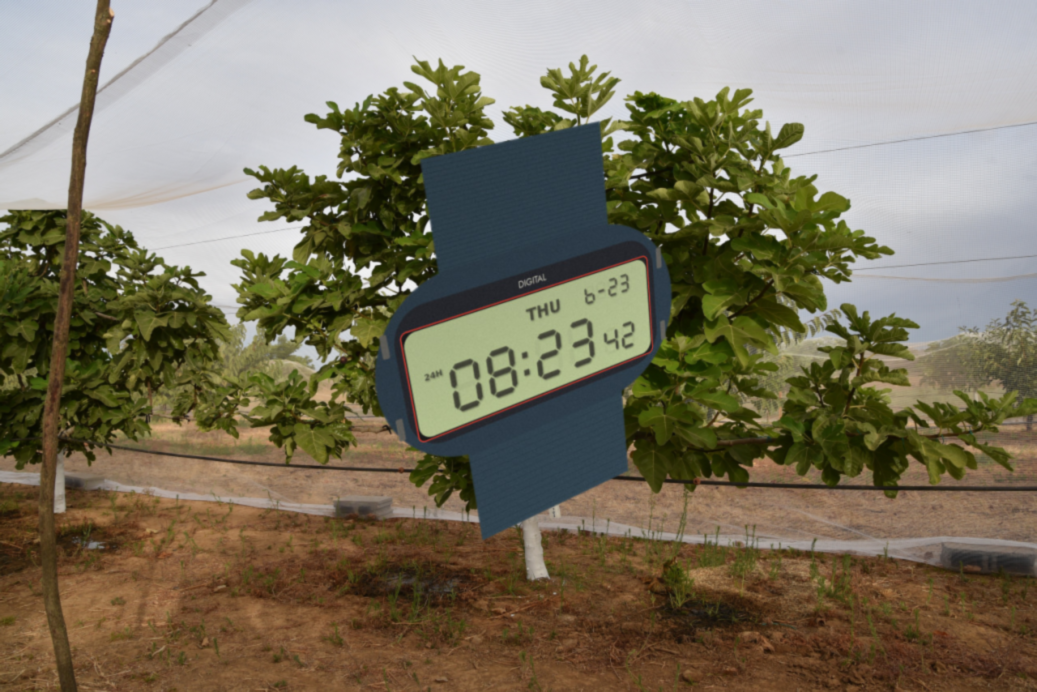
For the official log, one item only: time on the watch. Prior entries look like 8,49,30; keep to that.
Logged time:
8,23,42
